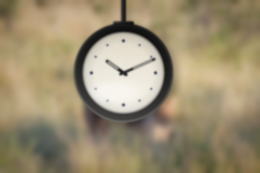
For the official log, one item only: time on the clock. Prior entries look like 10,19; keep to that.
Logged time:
10,11
